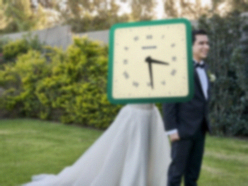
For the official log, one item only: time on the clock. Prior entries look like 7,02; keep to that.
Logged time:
3,29
